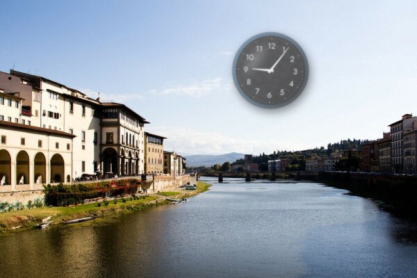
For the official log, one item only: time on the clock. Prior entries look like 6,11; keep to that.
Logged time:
9,06
